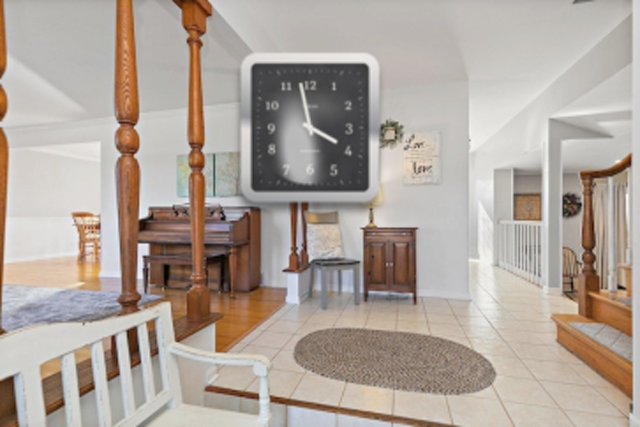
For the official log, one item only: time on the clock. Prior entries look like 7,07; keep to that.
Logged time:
3,58
